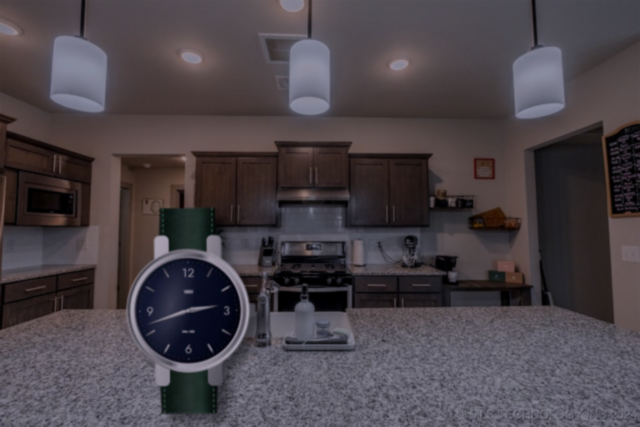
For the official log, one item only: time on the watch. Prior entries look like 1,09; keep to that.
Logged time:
2,42
